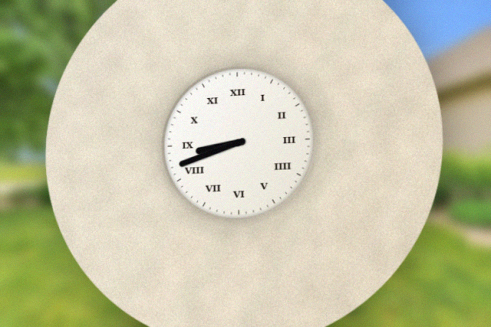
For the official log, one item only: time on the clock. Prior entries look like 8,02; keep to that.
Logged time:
8,42
